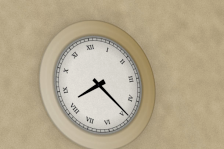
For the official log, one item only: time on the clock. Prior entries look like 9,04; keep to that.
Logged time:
8,24
